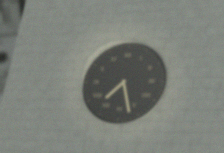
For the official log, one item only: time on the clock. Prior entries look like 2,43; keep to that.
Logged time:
7,27
